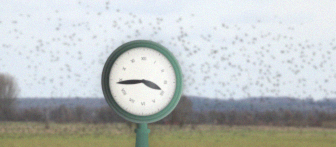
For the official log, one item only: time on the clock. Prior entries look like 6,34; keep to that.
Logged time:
3,44
